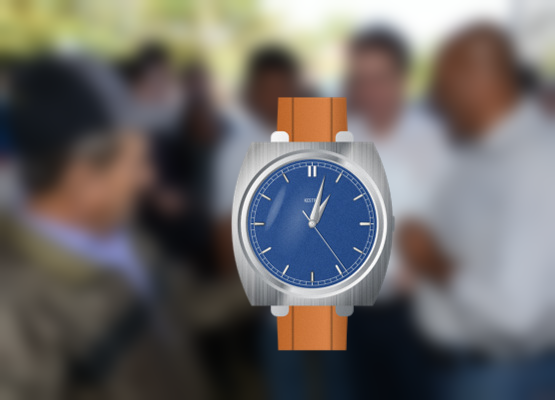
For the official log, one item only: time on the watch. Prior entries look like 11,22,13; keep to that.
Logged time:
1,02,24
